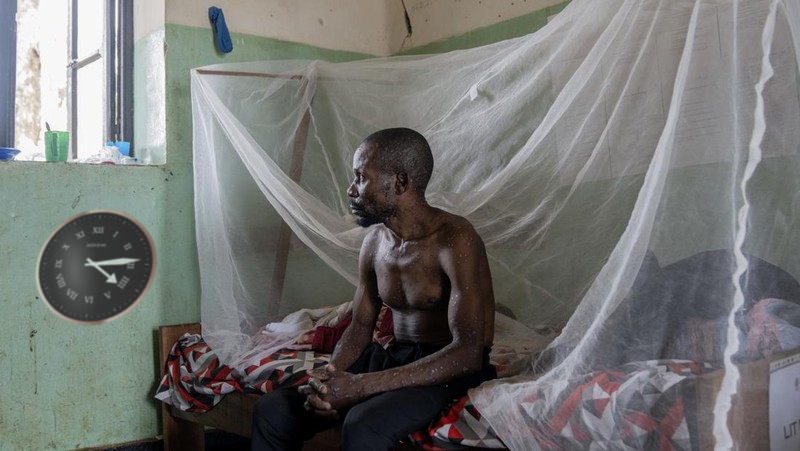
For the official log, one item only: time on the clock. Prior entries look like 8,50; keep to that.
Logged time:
4,14
